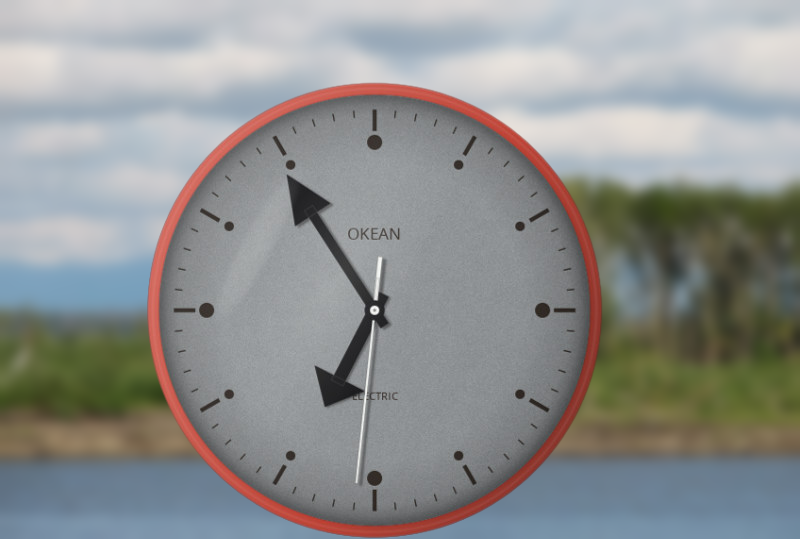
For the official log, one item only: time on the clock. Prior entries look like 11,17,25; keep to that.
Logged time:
6,54,31
